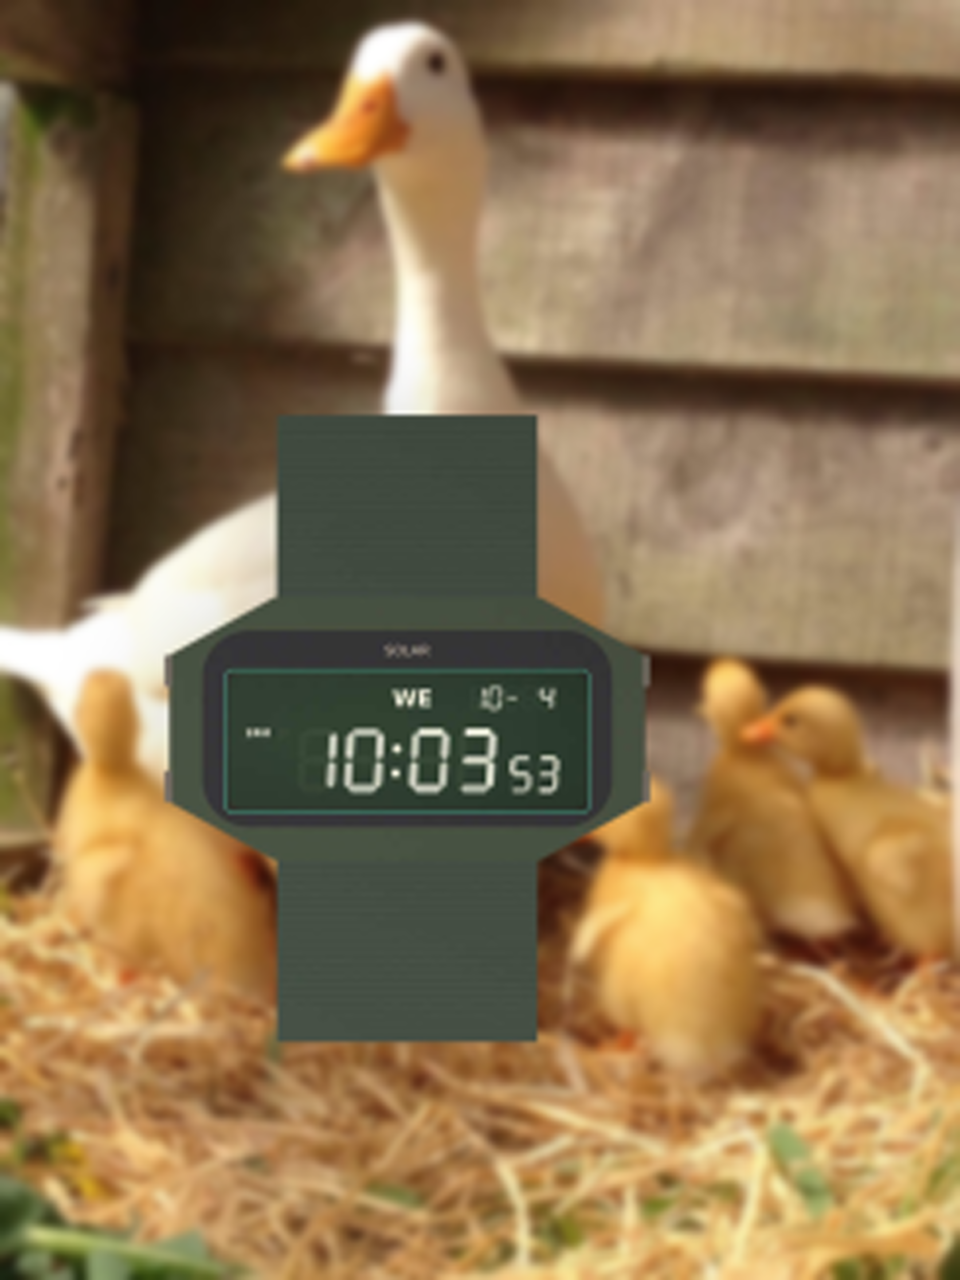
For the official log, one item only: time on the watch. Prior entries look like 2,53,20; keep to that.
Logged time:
10,03,53
